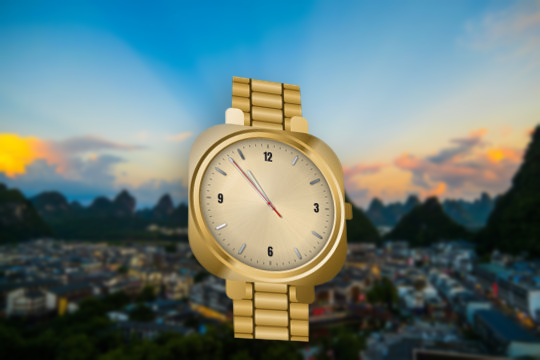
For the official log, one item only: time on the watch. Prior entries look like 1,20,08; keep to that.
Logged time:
10,52,53
